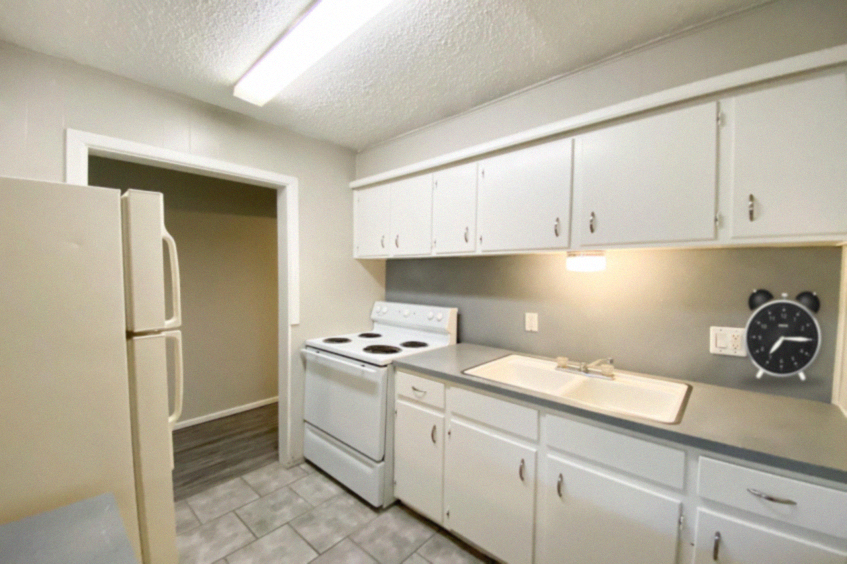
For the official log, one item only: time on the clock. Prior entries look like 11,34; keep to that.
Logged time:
7,15
